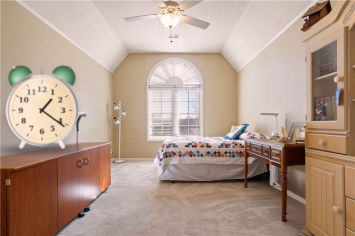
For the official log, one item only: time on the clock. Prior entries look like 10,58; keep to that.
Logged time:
1,21
